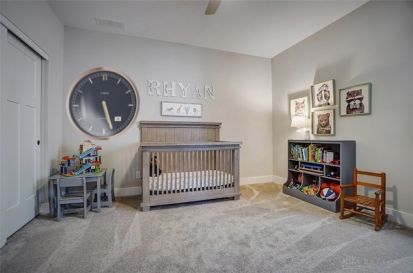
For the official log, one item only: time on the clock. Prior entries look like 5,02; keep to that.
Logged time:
5,27
